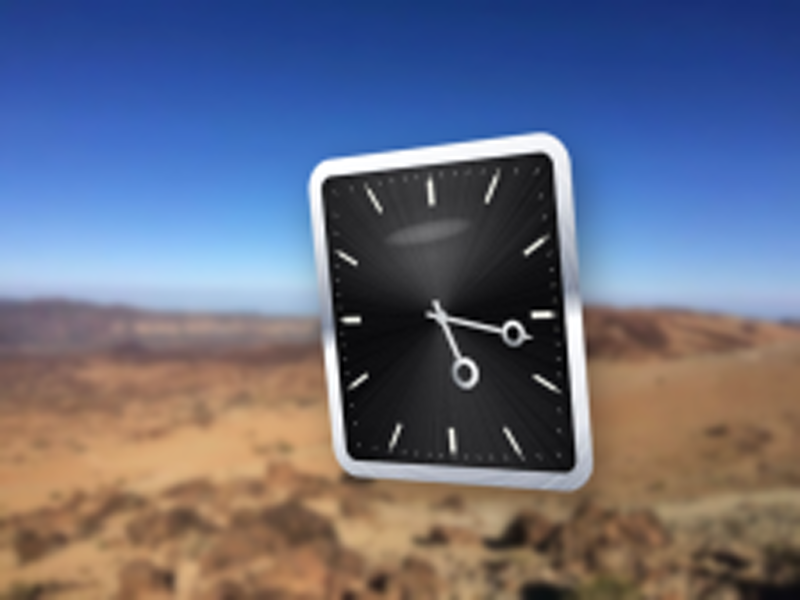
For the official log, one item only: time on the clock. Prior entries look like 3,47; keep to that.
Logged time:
5,17
